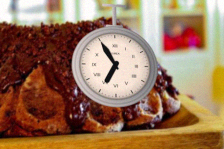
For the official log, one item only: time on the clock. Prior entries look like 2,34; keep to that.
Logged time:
6,55
